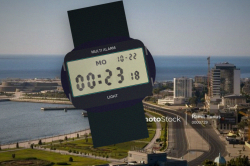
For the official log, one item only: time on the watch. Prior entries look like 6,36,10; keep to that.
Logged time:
0,23,18
